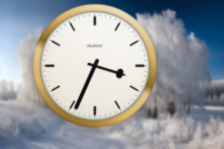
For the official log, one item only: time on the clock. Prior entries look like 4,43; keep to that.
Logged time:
3,34
